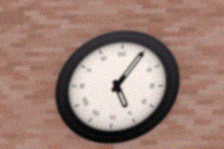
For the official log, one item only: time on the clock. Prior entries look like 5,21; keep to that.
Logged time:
5,05
